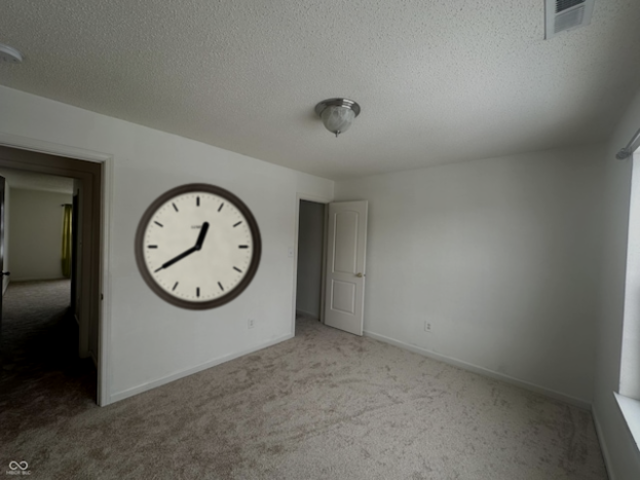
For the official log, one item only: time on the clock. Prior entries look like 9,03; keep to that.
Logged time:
12,40
